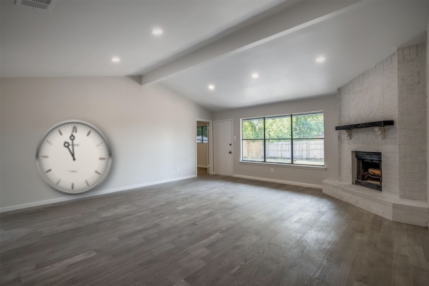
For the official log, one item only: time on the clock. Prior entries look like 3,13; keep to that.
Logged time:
10,59
